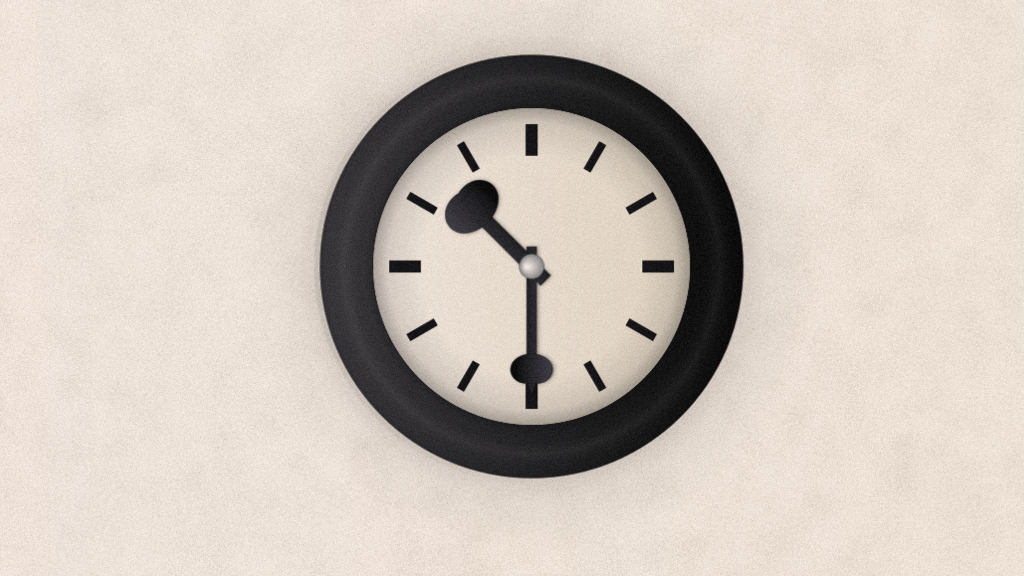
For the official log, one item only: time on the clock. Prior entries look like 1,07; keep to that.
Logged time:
10,30
